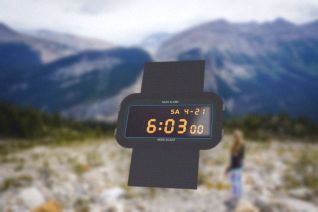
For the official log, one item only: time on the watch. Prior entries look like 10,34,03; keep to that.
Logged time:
6,03,00
